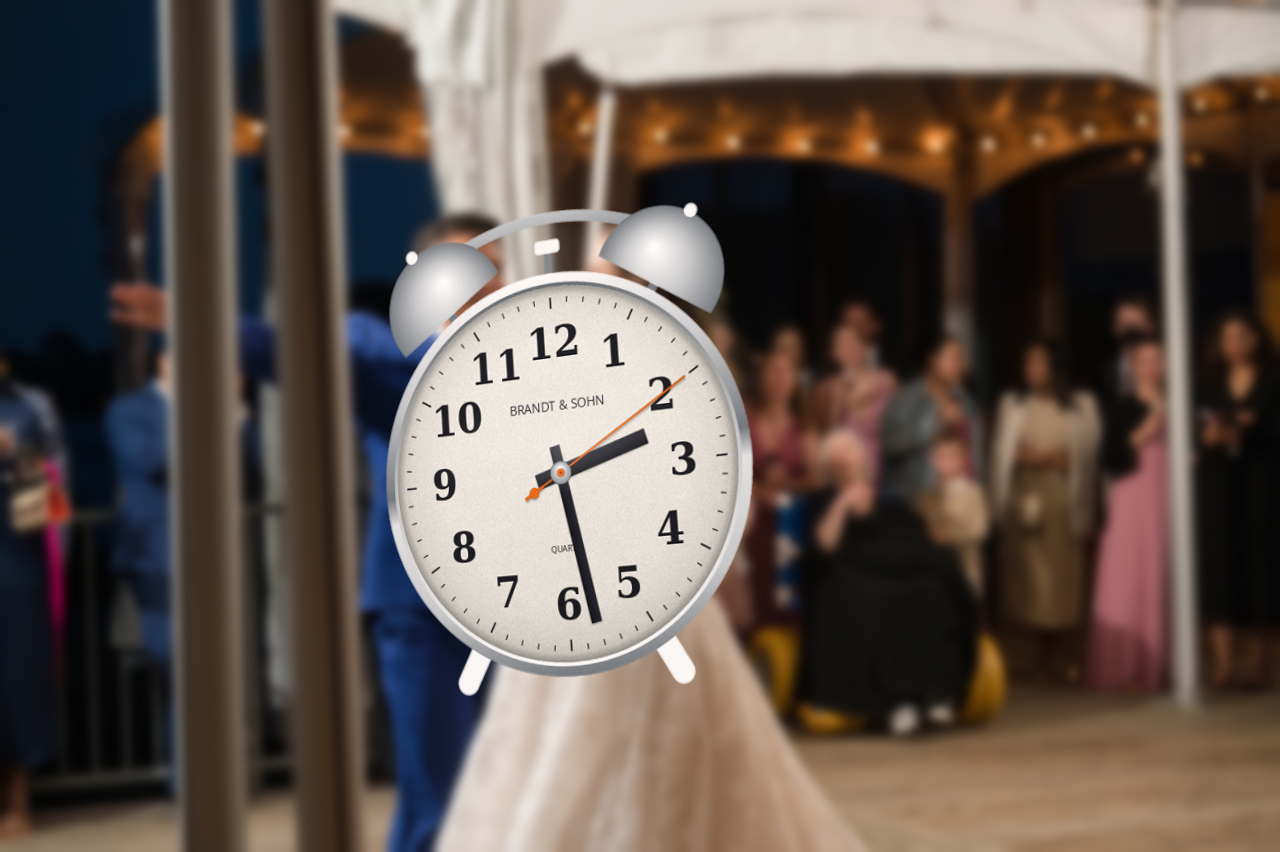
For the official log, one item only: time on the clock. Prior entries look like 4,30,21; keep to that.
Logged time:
2,28,10
